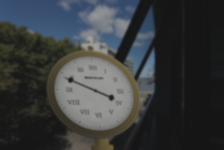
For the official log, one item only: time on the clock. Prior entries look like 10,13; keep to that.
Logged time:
3,49
